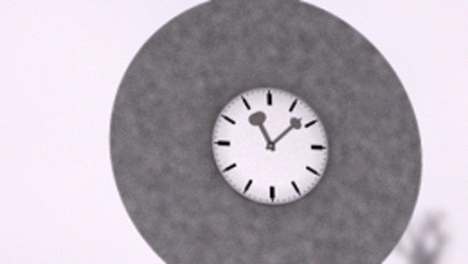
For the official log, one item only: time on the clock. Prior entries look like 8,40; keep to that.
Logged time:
11,08
